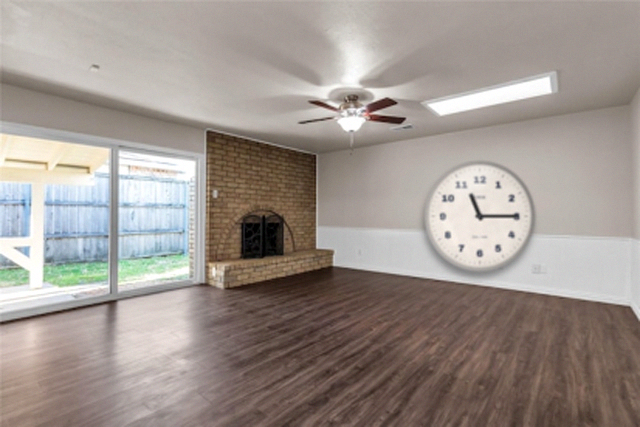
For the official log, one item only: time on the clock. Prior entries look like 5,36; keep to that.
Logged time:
11,15
